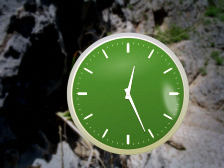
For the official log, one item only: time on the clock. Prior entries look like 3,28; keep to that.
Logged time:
12,26
